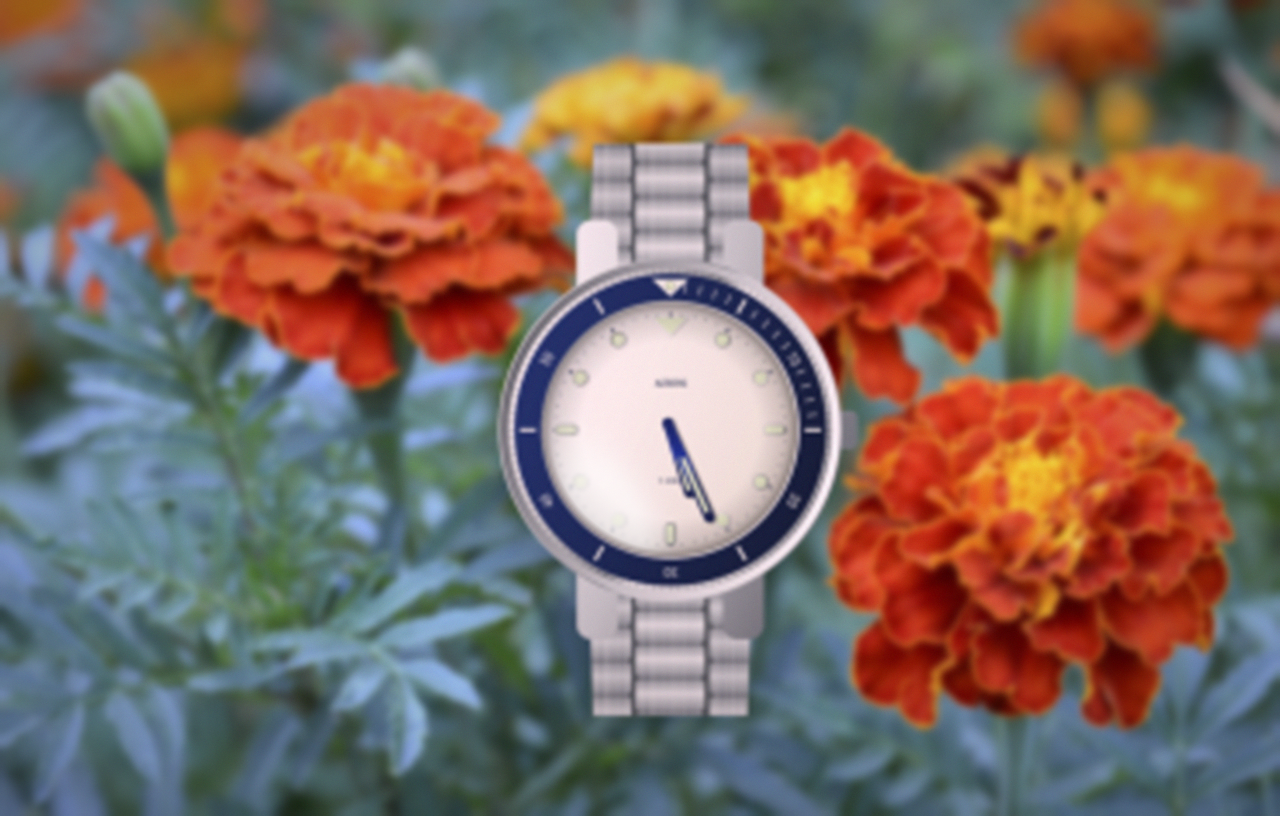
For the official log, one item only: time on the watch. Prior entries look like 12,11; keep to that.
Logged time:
5,26
